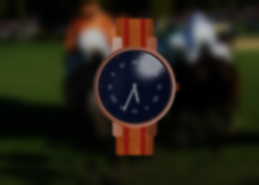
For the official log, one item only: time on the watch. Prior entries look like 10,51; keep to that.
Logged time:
5,34
